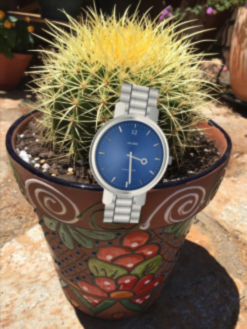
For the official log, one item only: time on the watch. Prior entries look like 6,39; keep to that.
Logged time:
3,29
